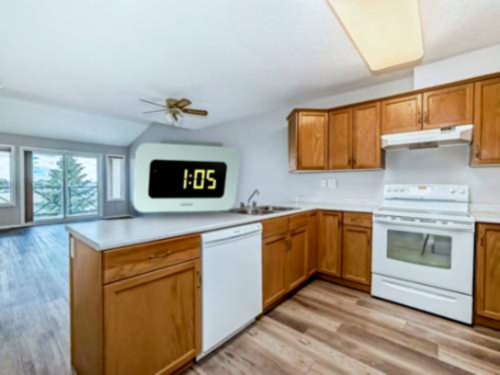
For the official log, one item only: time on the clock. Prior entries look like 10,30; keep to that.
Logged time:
1,05
